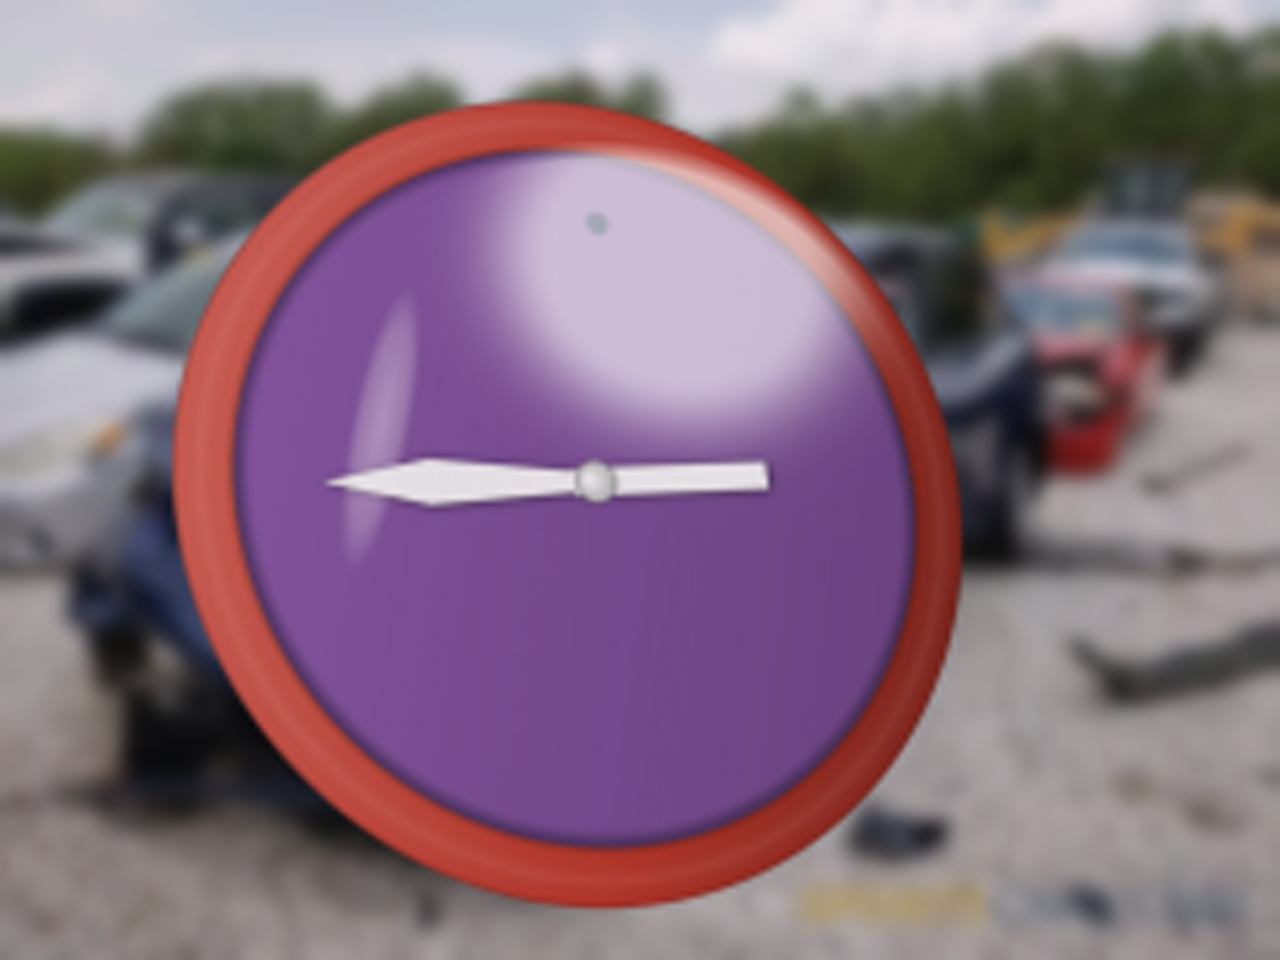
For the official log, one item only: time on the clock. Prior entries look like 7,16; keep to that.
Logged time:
2,44
